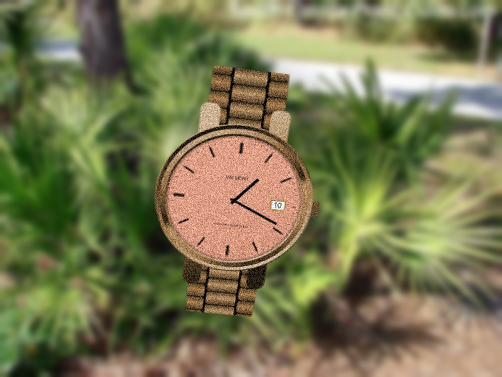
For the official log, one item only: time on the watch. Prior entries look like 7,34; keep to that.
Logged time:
1,19
